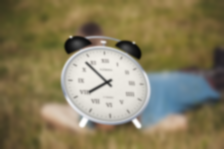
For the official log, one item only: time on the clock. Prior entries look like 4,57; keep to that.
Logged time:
7,53
